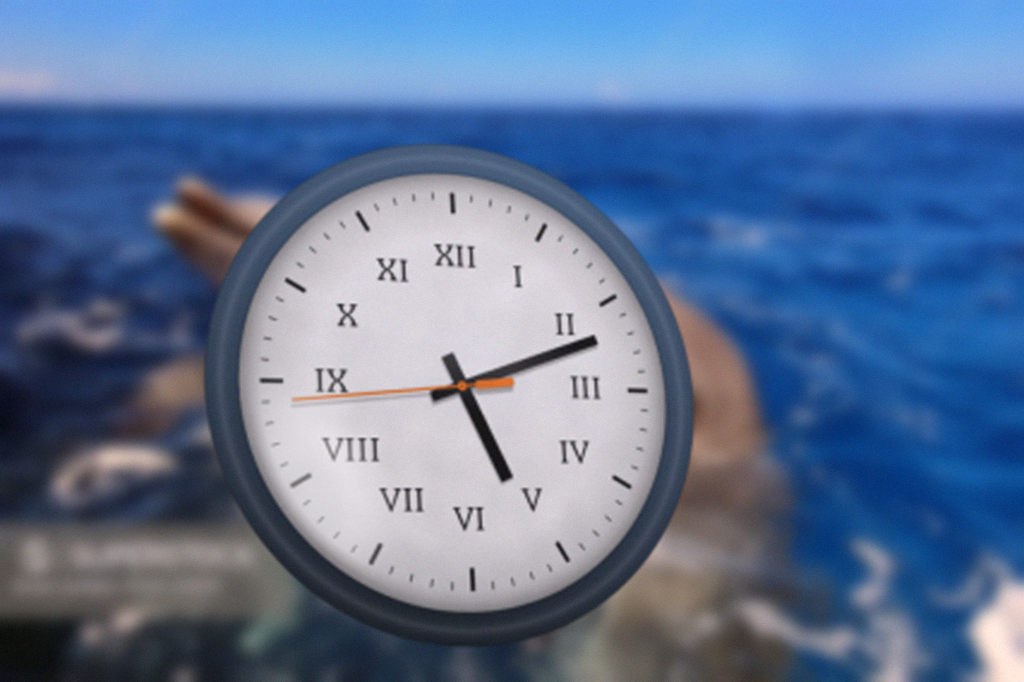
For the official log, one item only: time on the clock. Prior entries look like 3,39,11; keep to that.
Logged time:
5,11,44
